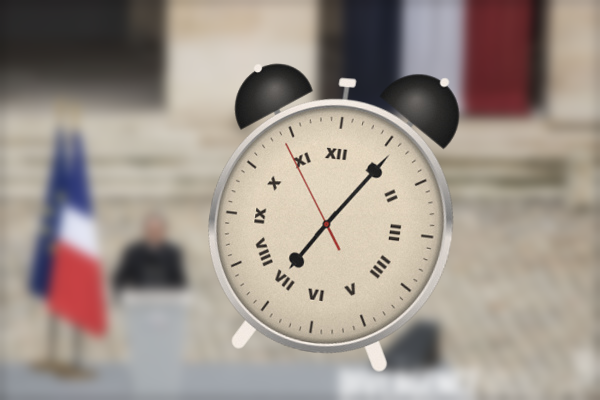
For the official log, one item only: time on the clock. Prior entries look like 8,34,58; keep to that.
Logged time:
7,05,54
